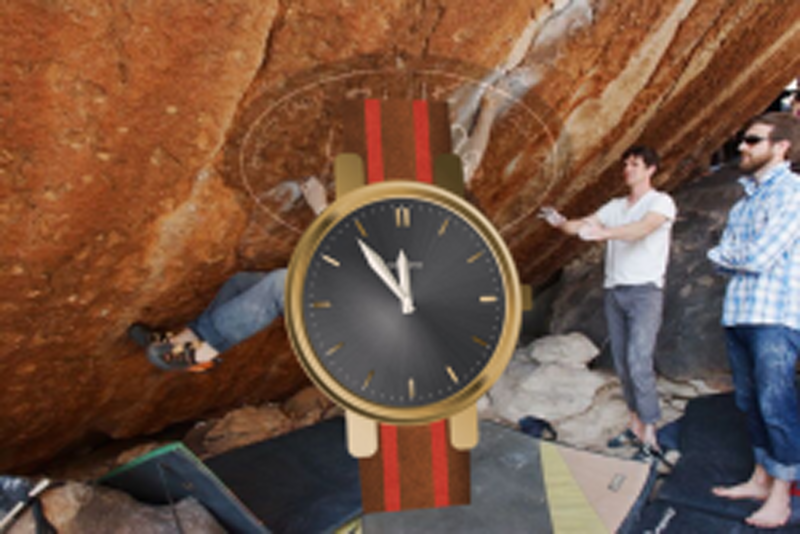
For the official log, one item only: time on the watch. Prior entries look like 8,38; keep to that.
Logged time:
11,54
